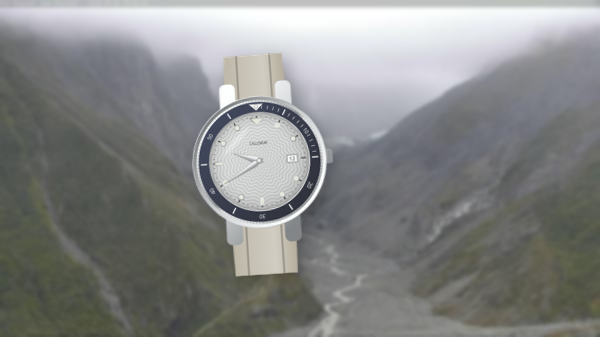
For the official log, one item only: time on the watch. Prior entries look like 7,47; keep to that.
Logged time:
9,40
